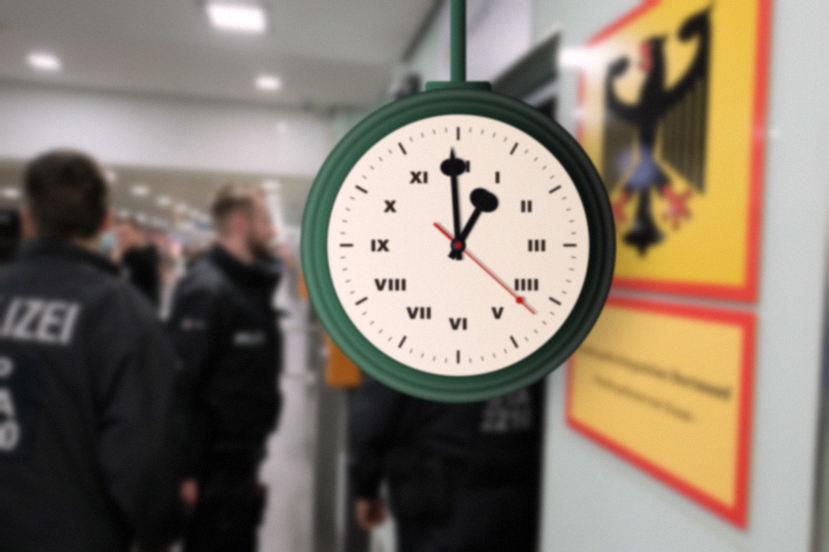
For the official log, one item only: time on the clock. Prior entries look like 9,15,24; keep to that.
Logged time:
12,59,22
